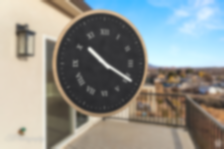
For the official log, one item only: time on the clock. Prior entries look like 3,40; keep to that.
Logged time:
10,20
